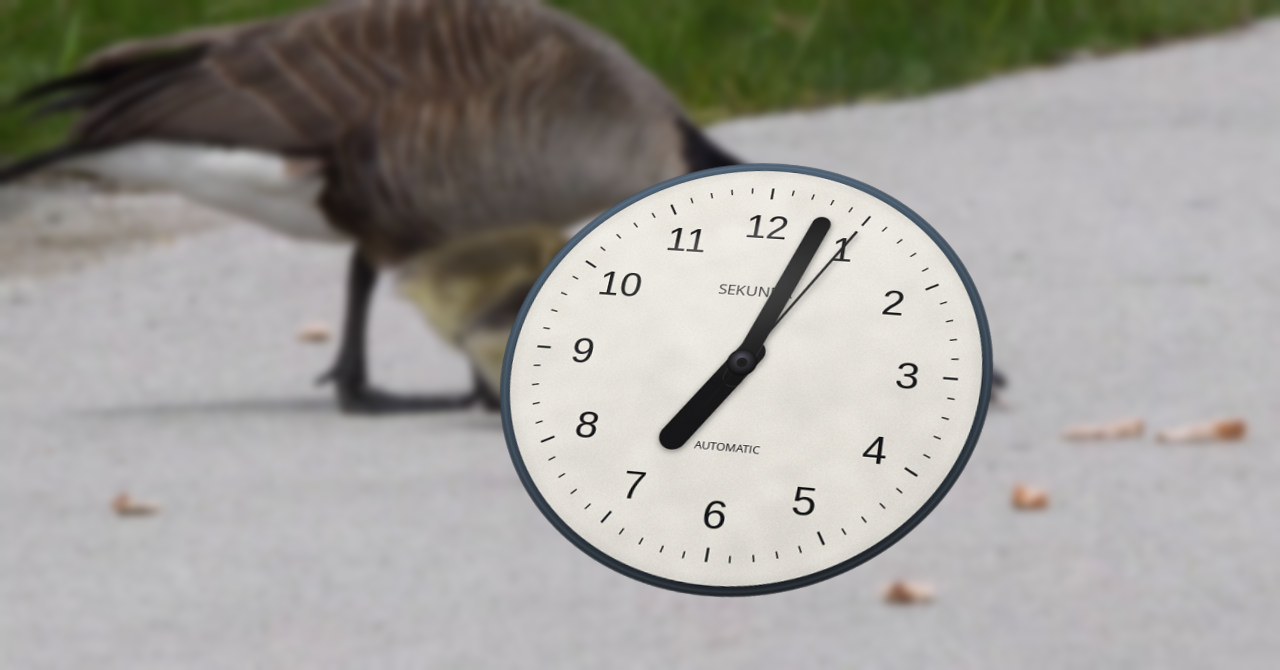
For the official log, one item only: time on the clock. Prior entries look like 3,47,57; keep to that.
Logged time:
7,03,05
